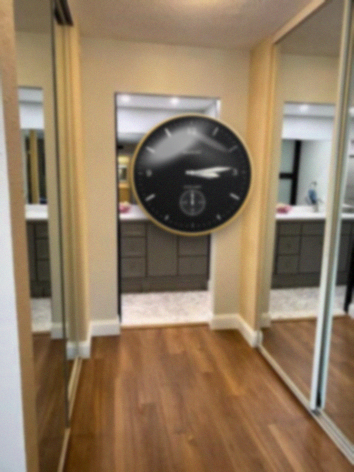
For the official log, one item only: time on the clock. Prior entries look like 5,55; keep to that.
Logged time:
3,14
